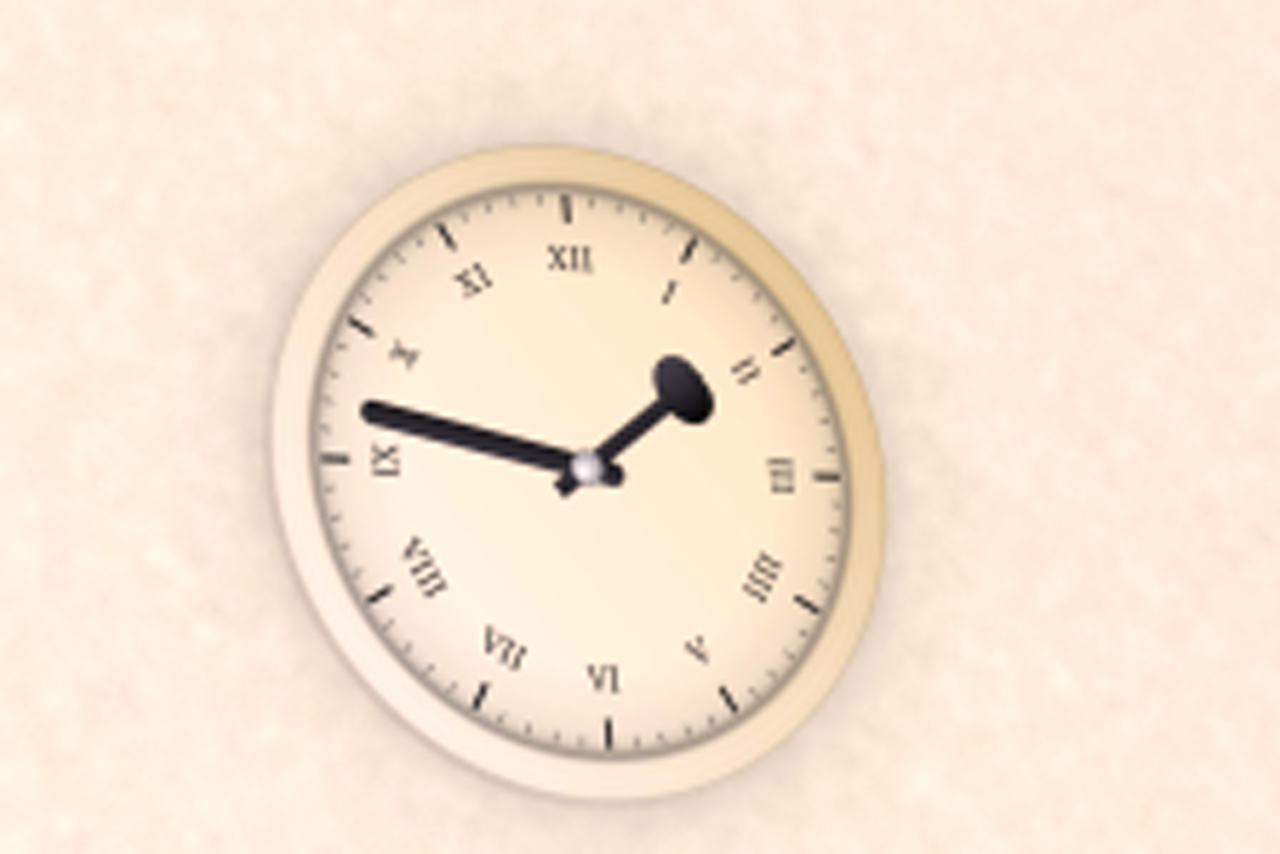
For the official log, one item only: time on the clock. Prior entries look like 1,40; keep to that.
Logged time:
1,47
